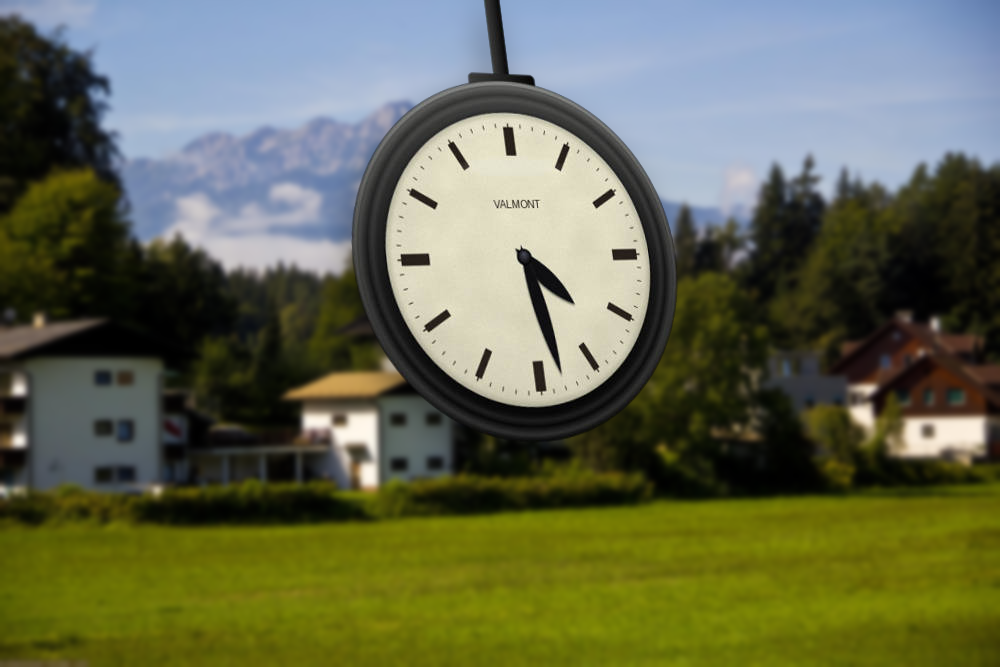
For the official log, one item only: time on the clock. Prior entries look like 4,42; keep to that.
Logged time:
4,28
